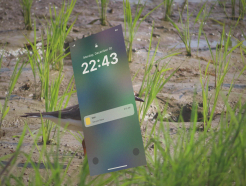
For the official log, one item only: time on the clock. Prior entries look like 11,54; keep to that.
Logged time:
22,43
